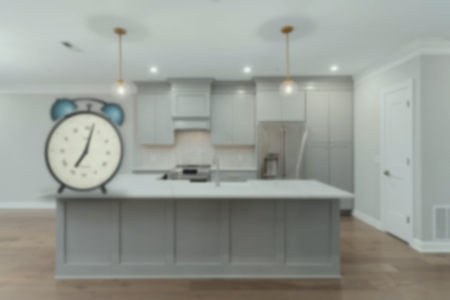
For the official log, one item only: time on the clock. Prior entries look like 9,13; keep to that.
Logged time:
7,02
